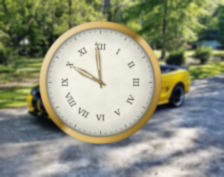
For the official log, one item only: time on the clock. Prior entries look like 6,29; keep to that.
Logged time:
9,59
